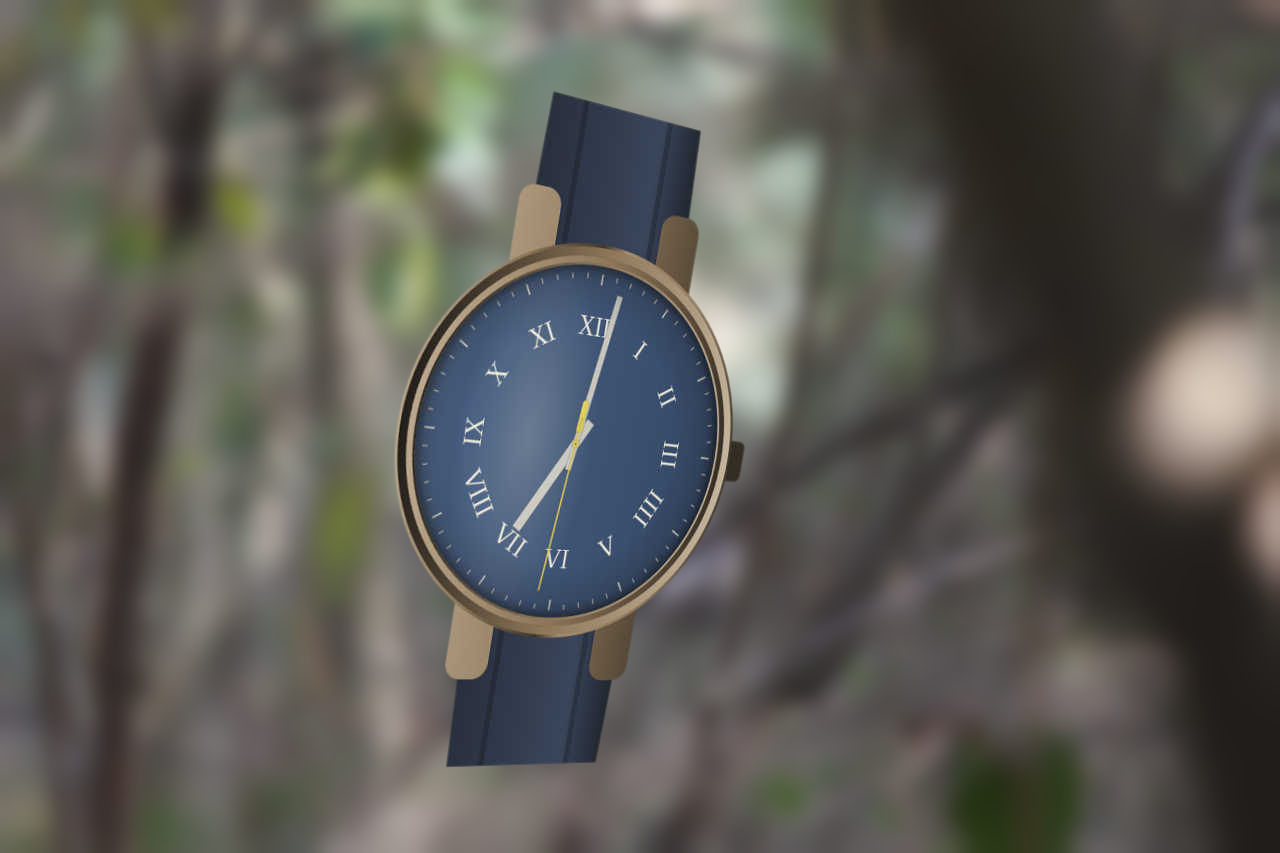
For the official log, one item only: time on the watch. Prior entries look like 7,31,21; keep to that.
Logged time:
7,01,31
